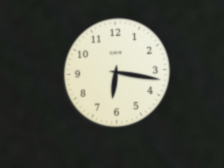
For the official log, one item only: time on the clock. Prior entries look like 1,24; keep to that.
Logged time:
6,17
